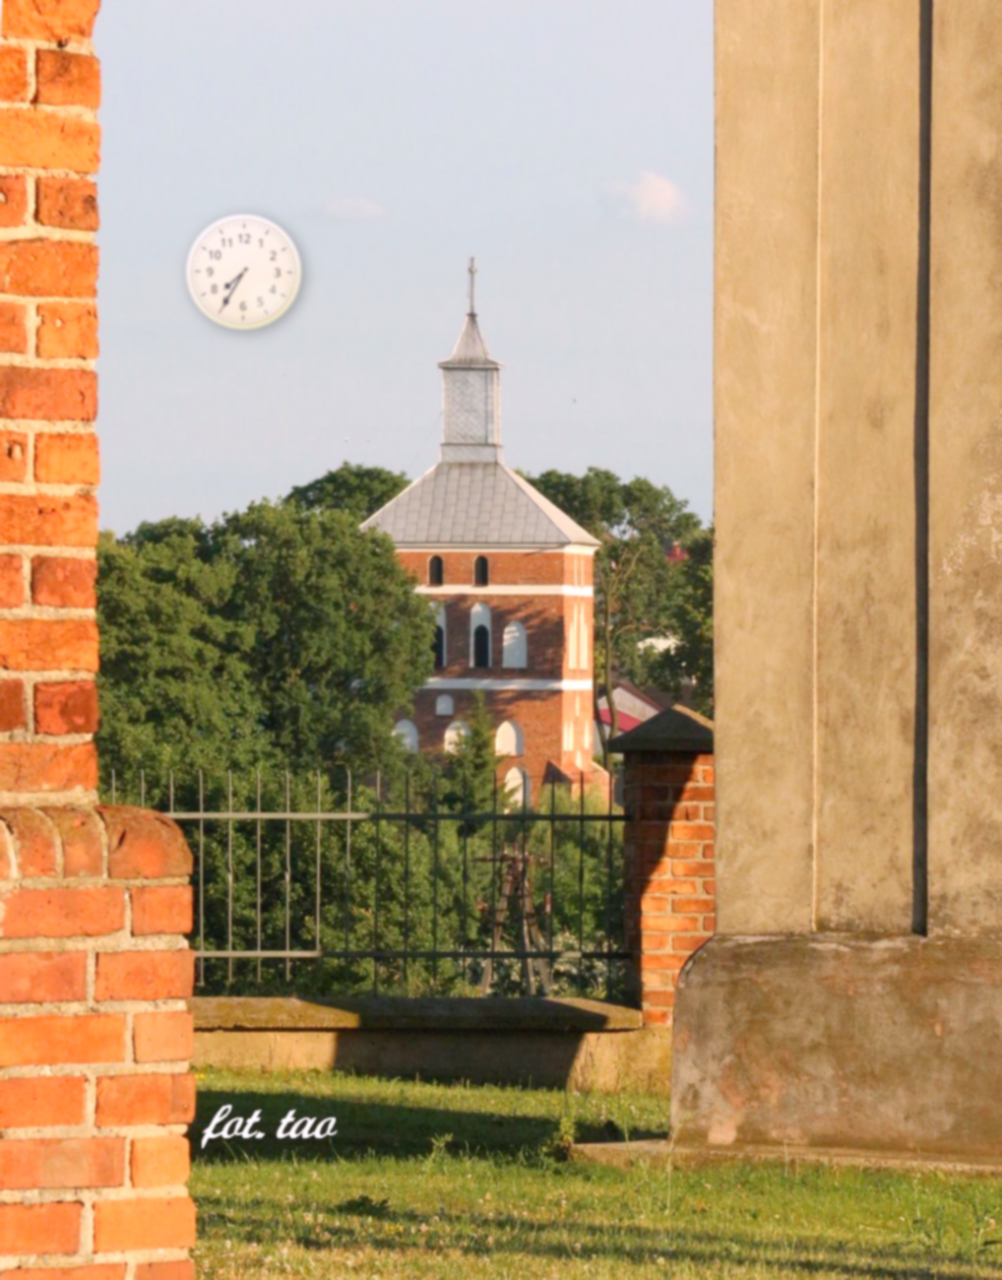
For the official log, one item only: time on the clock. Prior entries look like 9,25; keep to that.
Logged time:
7,35
